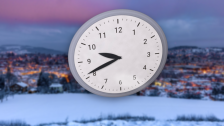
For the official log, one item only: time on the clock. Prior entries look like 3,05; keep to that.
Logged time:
9,41
